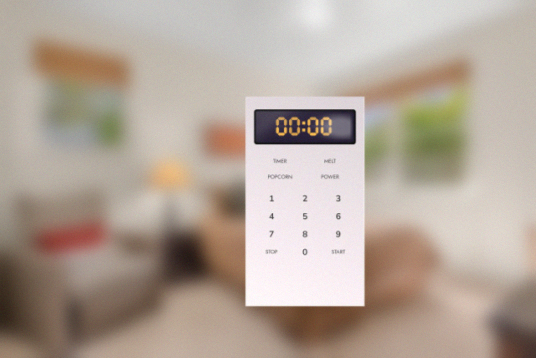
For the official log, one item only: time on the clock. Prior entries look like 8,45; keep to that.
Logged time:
0,00
